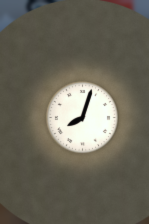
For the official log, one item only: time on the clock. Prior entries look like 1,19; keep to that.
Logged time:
8,03
